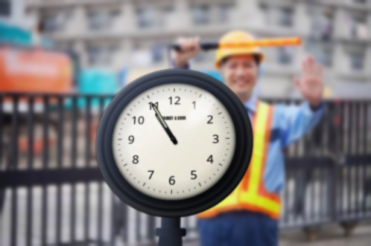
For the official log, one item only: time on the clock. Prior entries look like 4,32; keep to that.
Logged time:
10,55
